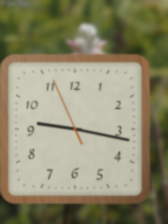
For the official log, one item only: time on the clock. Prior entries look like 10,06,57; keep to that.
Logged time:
9,16,56
